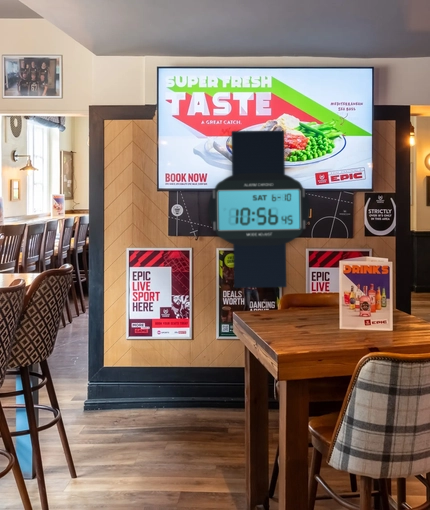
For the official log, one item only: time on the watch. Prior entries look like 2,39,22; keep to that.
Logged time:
10,56,45
